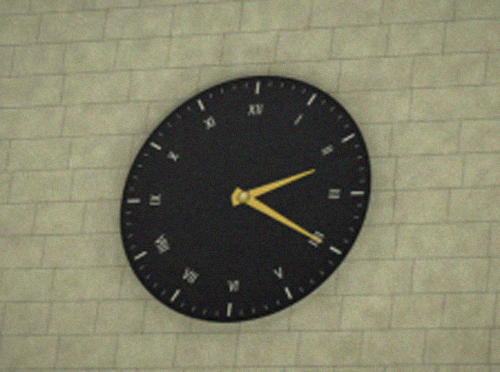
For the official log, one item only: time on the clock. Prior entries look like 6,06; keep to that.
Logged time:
2,20
